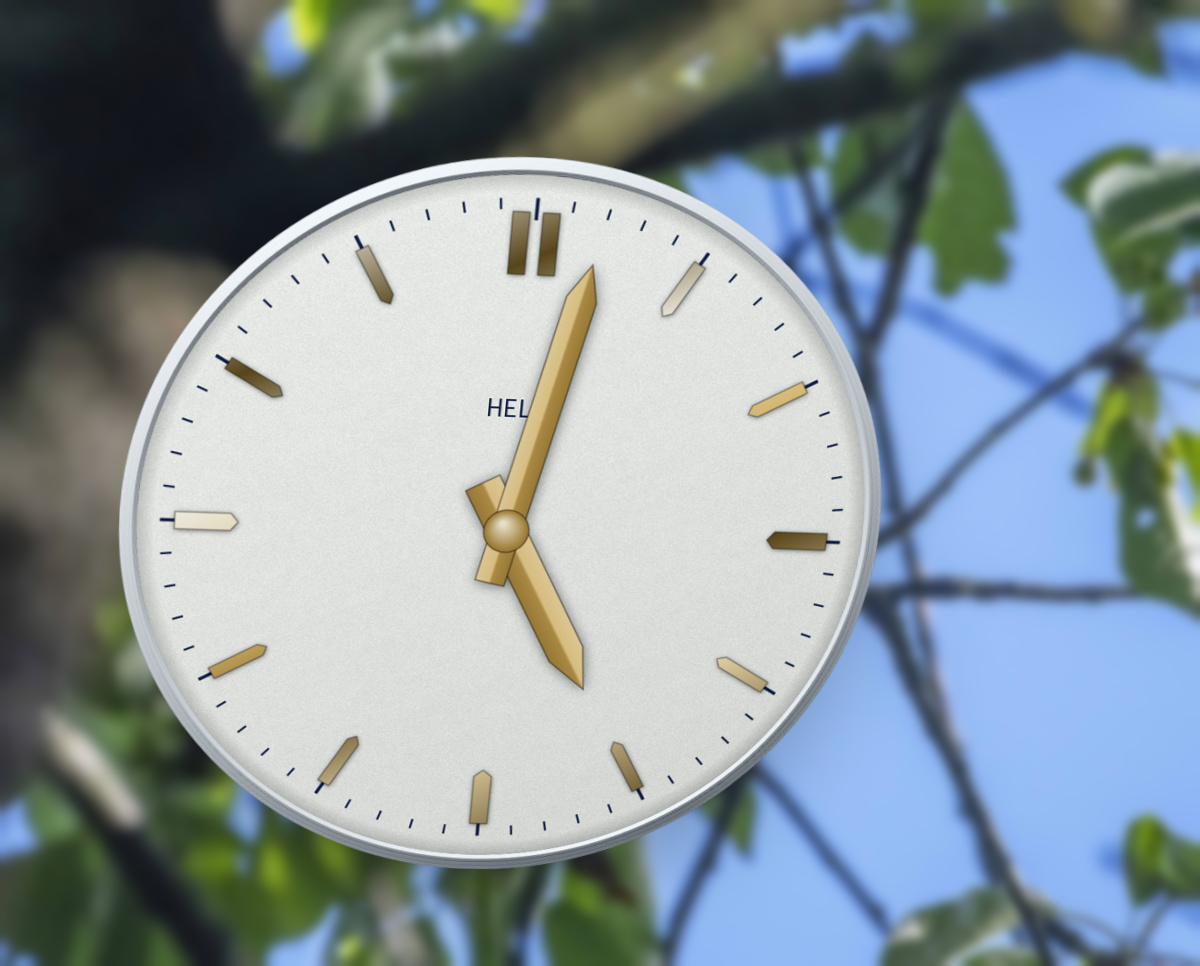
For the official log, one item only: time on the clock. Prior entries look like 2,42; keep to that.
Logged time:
5,02
